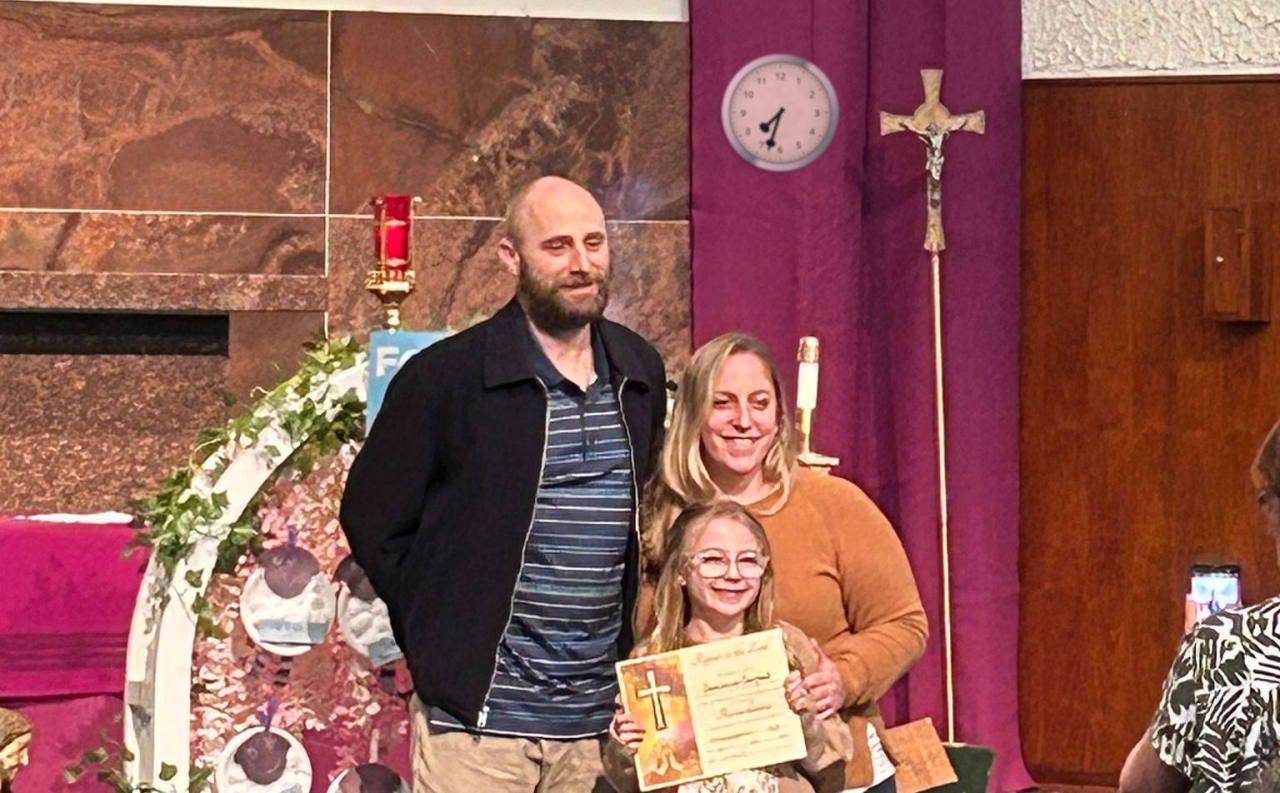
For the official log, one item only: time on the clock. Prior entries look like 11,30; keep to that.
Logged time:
7,33
